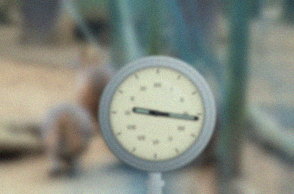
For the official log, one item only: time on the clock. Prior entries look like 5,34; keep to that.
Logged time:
9,16
